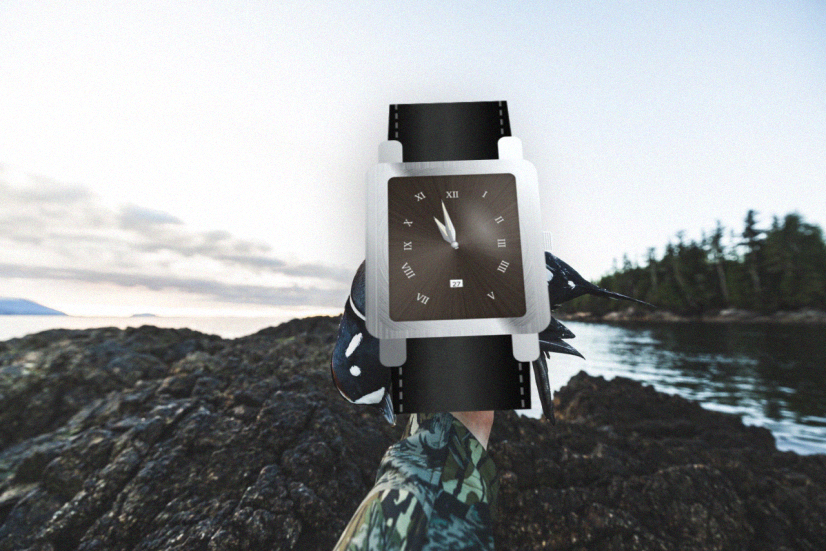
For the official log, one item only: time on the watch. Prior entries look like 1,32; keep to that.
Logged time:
10,58
